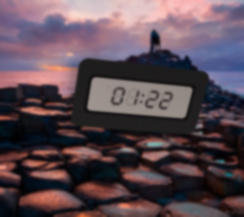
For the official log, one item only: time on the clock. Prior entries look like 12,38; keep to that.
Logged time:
1,22
